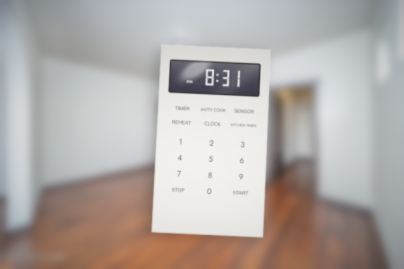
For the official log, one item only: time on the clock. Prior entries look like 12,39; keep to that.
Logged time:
8,31
